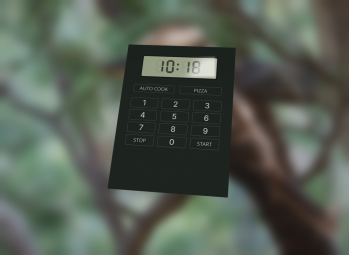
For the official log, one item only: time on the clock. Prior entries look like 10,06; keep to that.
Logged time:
10,18
